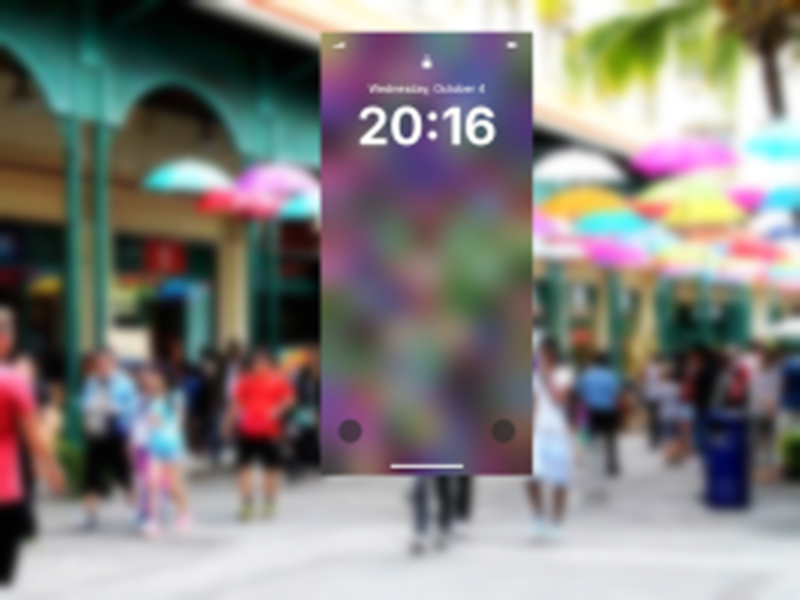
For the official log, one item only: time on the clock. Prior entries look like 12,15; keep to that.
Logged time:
20,16
